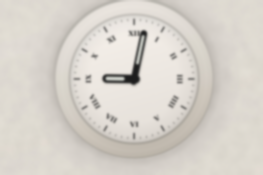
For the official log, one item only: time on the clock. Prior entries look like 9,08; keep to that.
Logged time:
9,02
